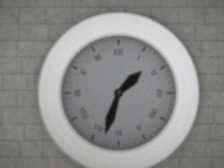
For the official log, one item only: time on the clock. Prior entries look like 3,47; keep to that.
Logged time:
1,33
